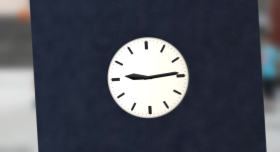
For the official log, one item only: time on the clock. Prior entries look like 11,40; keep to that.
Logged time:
9,14
